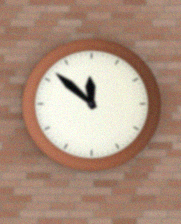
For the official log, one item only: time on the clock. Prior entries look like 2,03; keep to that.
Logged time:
11,52
